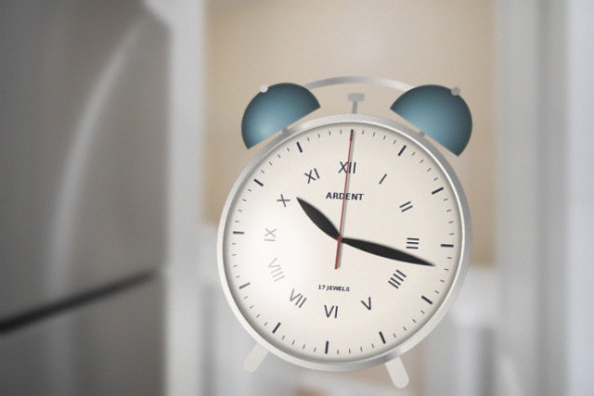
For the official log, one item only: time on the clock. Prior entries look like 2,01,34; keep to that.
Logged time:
10,17,00
